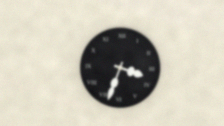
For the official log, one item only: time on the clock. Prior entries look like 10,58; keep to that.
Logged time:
3,33
